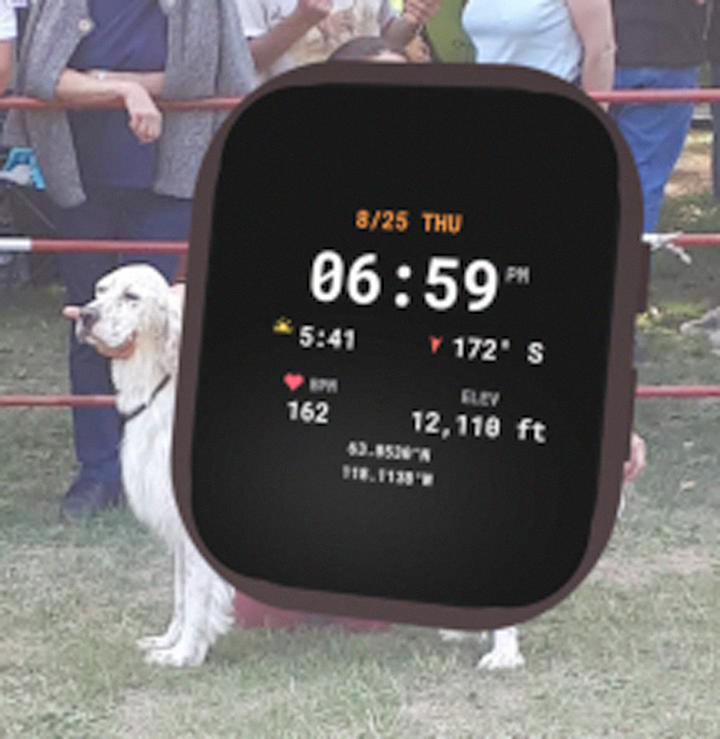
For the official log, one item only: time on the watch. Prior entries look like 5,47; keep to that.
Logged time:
6,59
